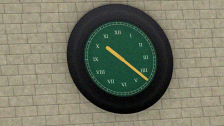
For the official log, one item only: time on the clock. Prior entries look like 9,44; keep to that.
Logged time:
10,22
